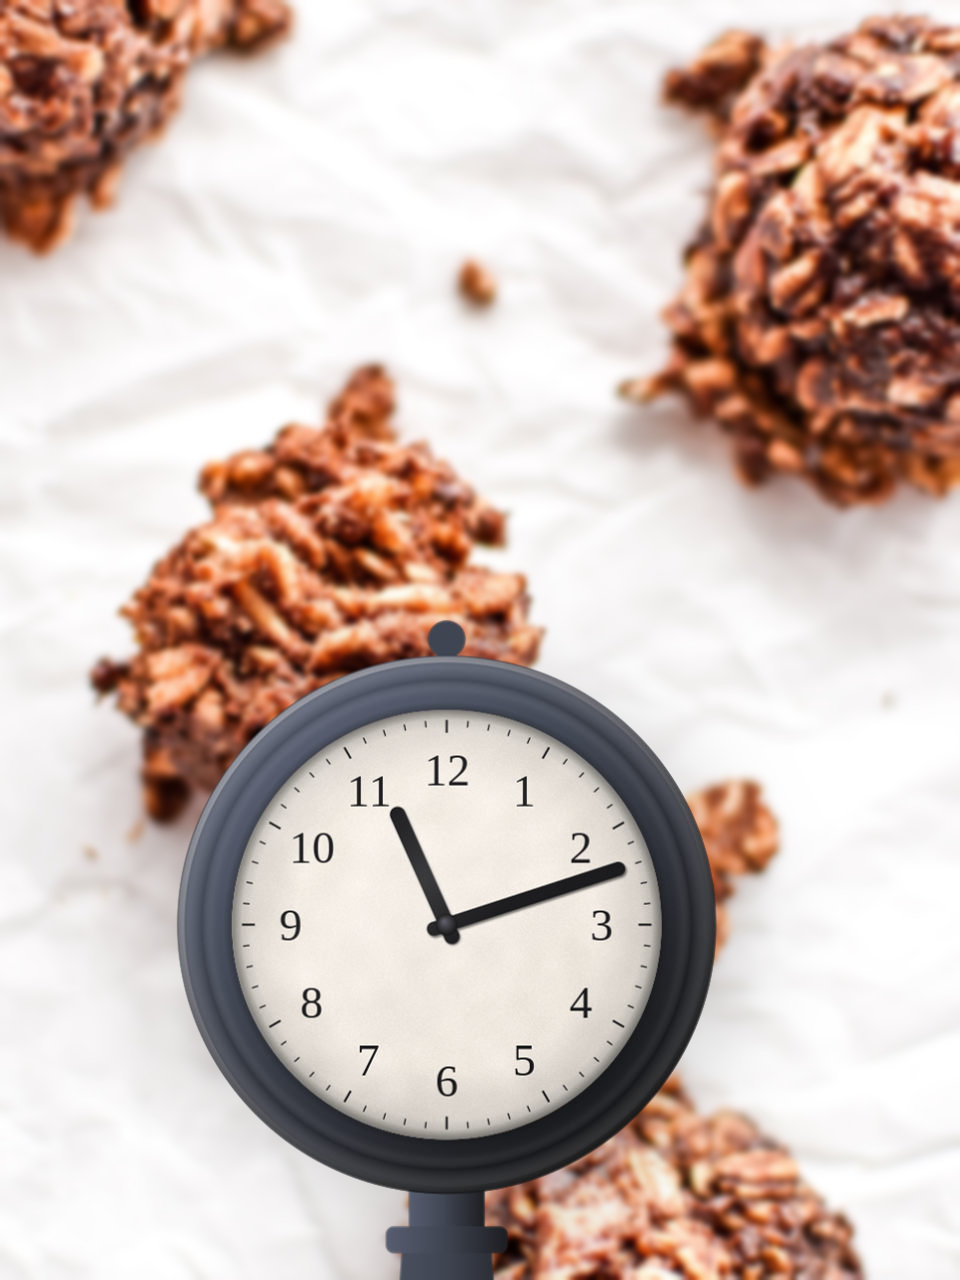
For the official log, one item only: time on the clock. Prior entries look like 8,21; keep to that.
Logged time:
11,12
